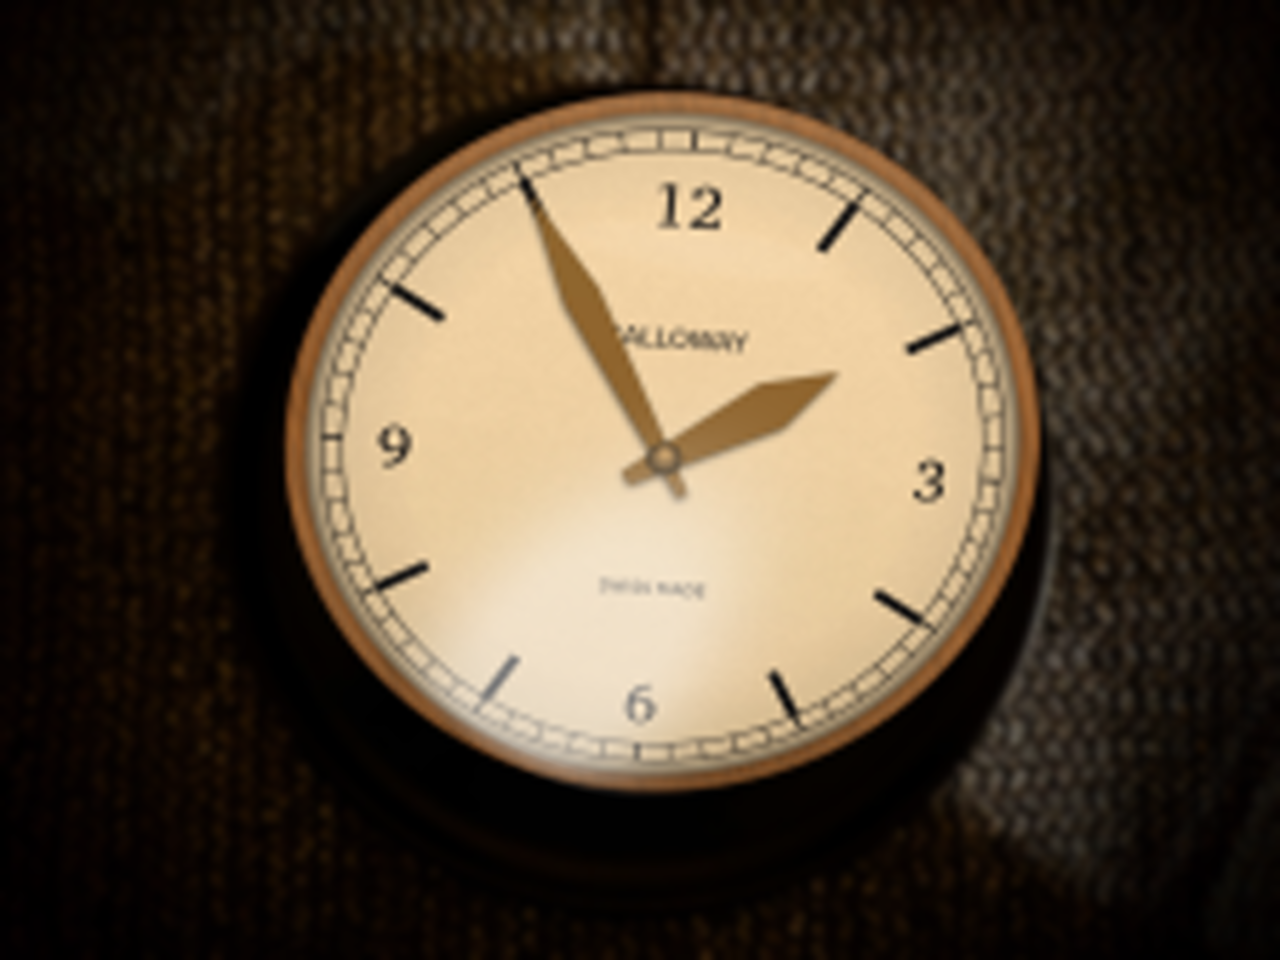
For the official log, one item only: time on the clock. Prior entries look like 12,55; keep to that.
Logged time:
1,55
